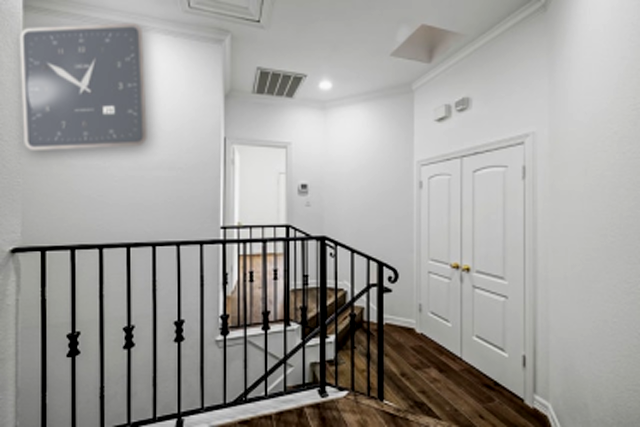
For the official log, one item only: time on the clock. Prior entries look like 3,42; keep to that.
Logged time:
12,51
